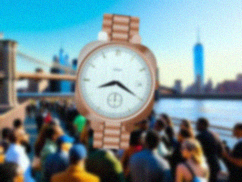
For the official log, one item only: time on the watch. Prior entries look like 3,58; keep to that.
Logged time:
8,20
